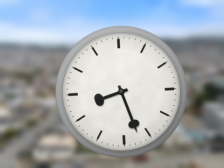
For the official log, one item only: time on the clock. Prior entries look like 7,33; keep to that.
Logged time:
8,27
